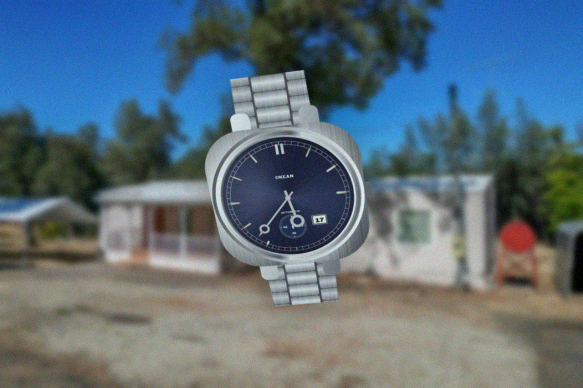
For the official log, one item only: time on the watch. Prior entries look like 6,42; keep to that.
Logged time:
5,37
